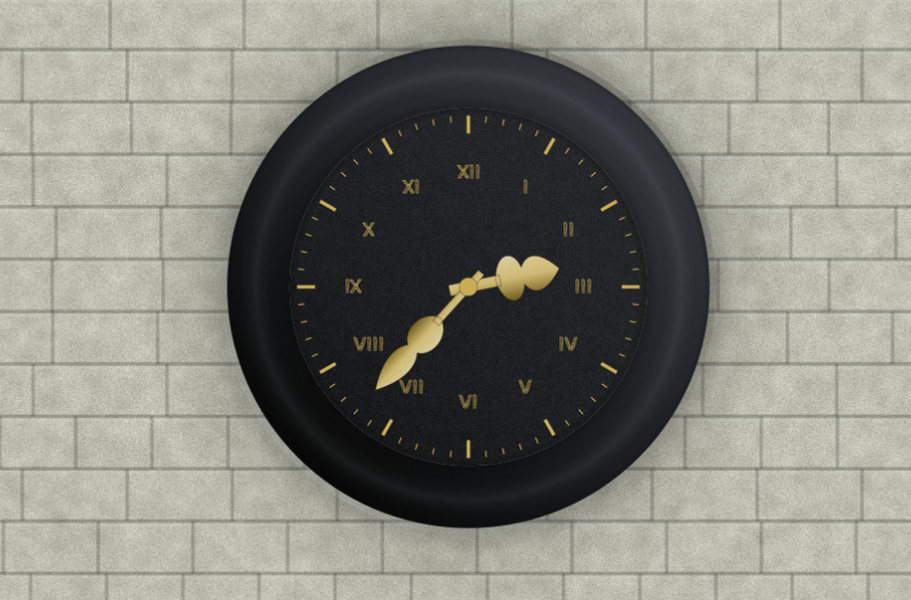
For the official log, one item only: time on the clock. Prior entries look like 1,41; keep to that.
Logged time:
2,37
